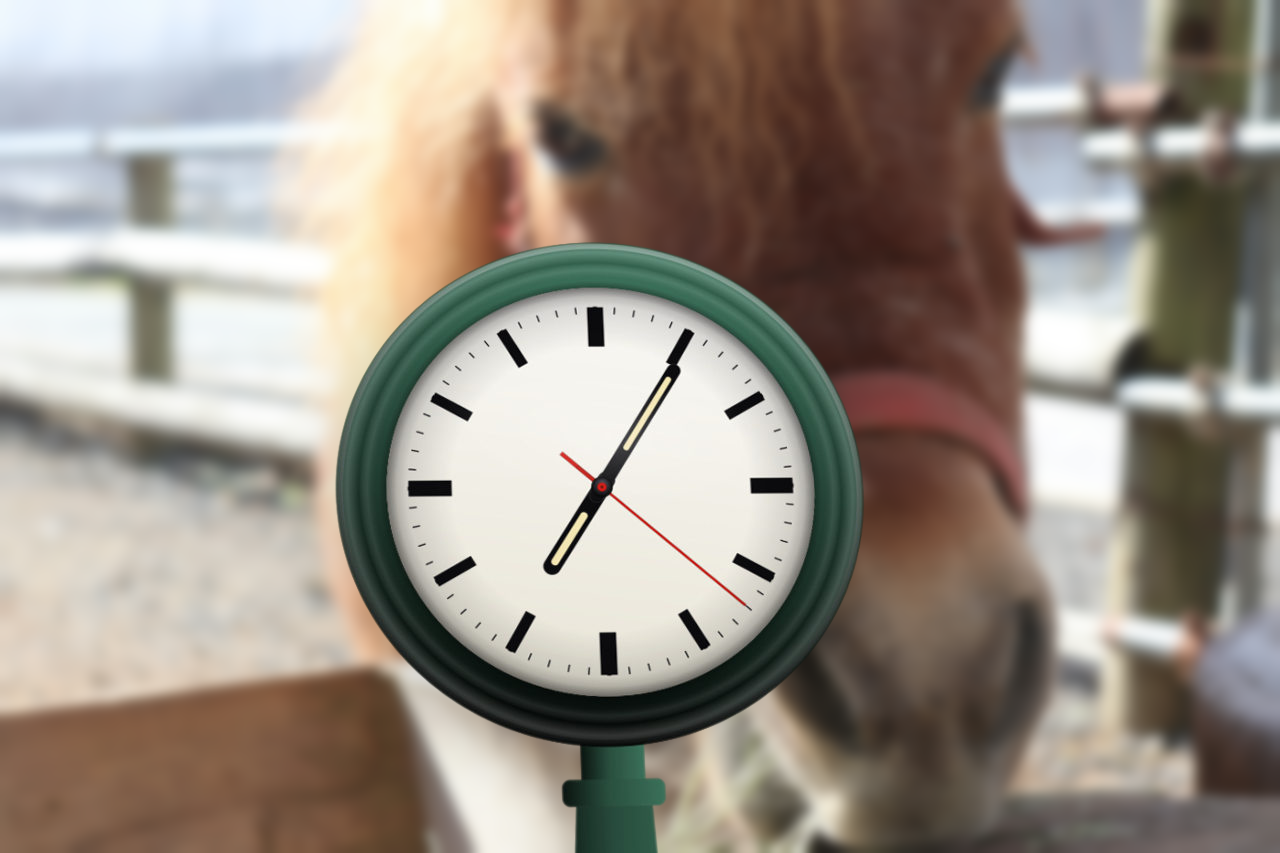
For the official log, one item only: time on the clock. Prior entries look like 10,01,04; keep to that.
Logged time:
7,05,22
